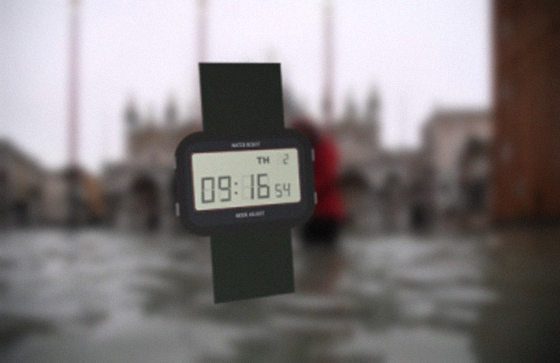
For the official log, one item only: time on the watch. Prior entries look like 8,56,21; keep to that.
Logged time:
9,16,54
